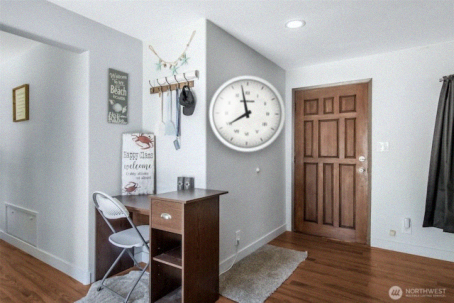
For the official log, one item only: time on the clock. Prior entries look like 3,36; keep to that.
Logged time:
7,58
